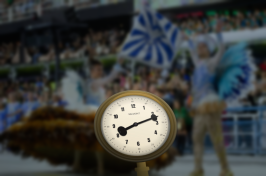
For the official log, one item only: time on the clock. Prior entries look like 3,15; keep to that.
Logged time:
8,12
